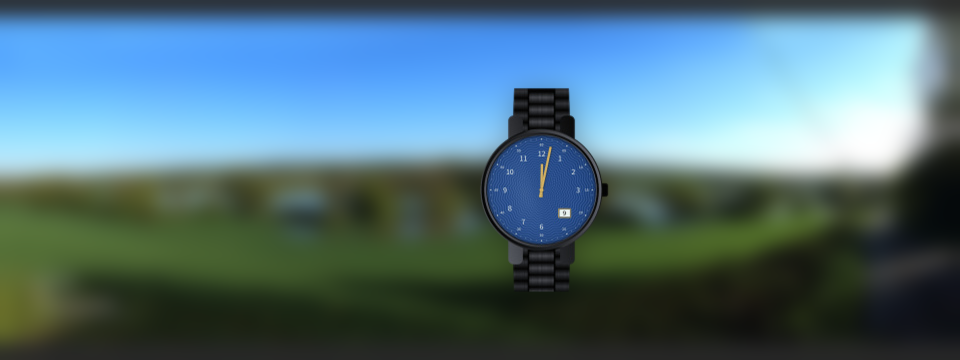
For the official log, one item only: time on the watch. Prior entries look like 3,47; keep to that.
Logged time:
12,02
